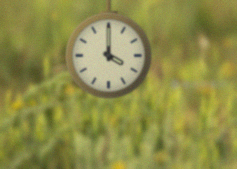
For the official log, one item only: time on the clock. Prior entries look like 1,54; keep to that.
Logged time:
4,00
